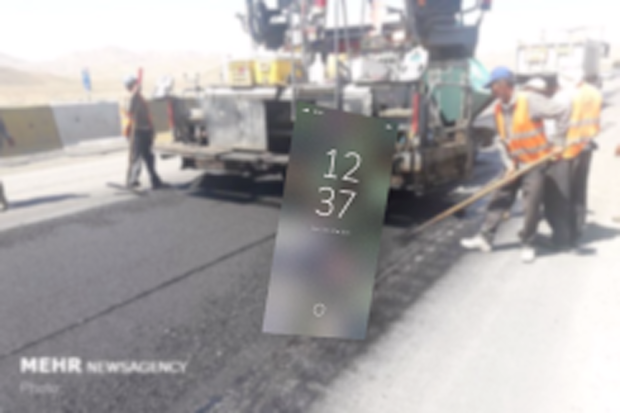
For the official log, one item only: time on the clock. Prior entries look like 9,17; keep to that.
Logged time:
12,37
